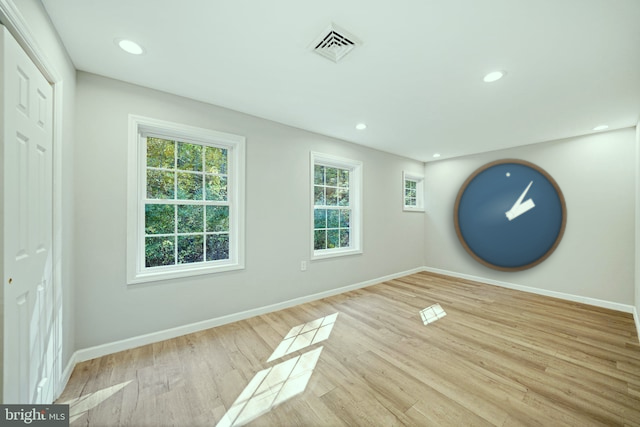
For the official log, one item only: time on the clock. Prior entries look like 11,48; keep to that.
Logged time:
2,06
